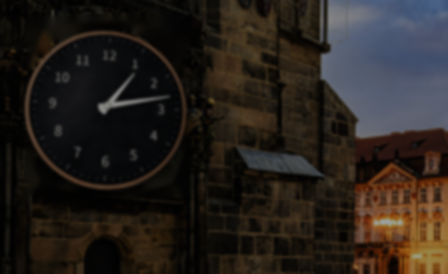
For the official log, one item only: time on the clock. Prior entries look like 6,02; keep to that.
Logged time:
1,13
